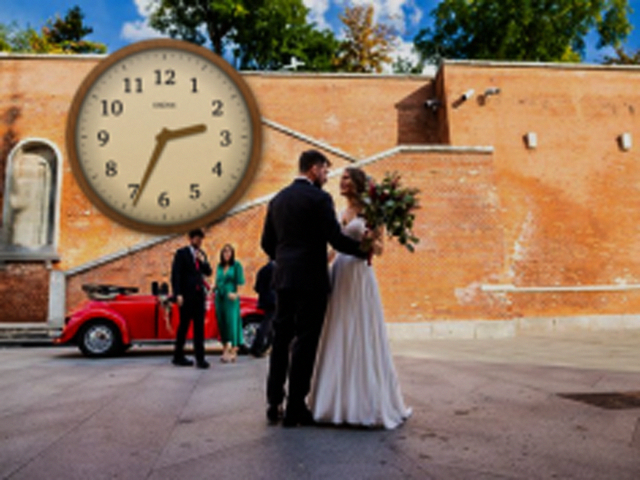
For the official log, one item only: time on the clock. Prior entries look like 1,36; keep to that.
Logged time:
2,34
